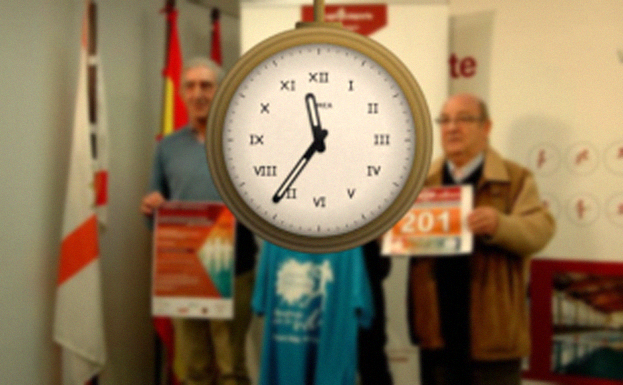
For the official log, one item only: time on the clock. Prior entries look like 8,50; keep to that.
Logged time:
11,36
